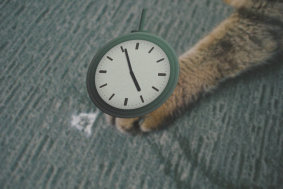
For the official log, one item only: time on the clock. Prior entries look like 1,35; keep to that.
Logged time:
4,56
